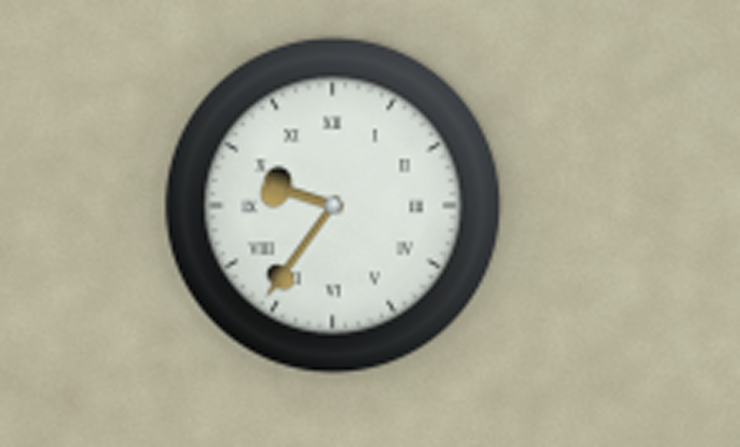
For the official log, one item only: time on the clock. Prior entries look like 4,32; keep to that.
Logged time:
9,36
